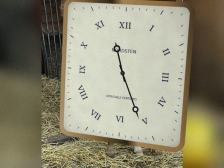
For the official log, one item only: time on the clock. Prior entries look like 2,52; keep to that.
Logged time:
11,26
